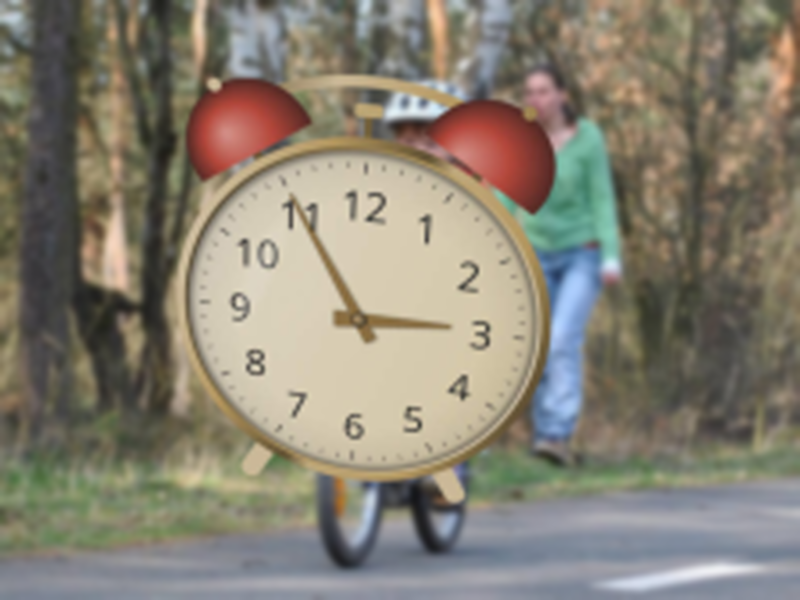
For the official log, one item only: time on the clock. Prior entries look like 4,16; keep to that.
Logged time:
2,55
